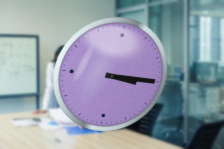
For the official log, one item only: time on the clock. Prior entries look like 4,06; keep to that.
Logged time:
3,15
